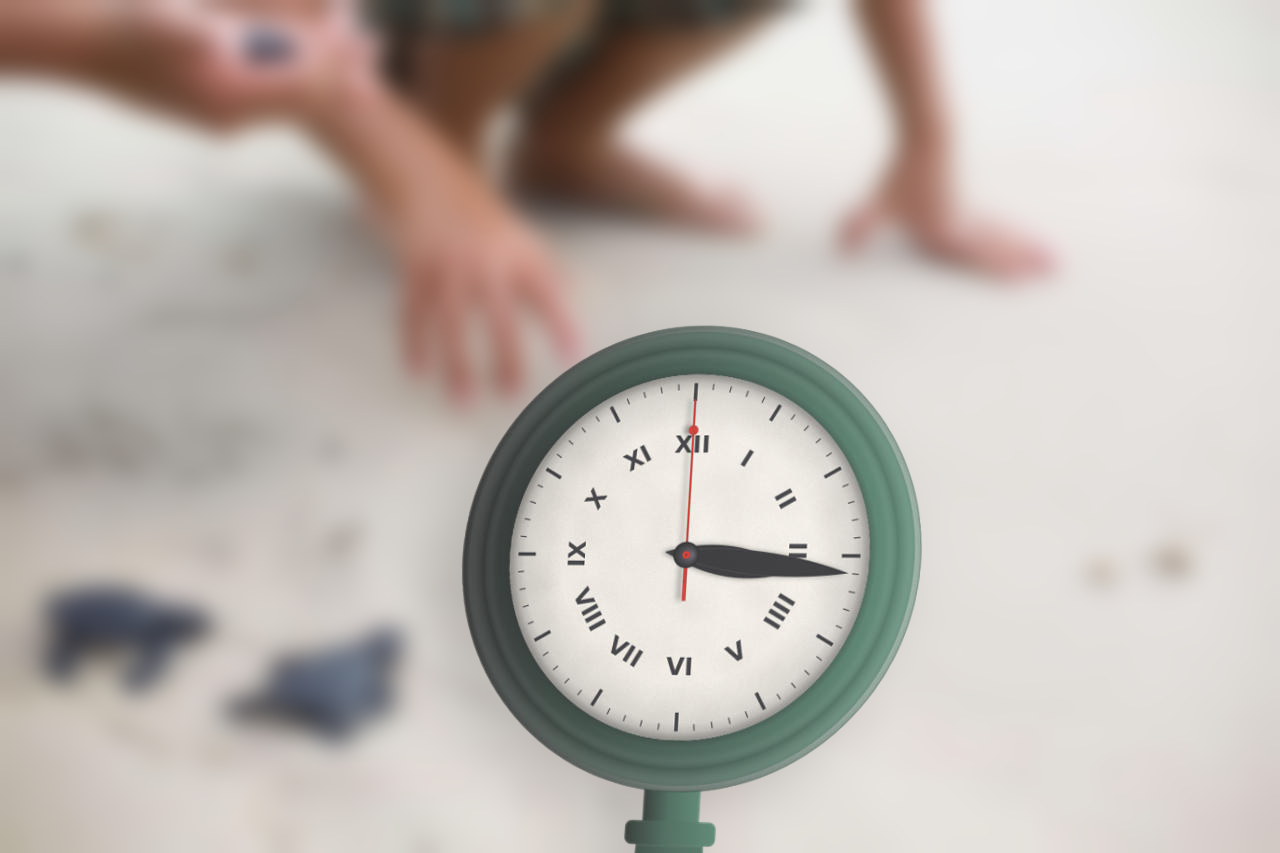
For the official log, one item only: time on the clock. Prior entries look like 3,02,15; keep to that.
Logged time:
3,16,00
